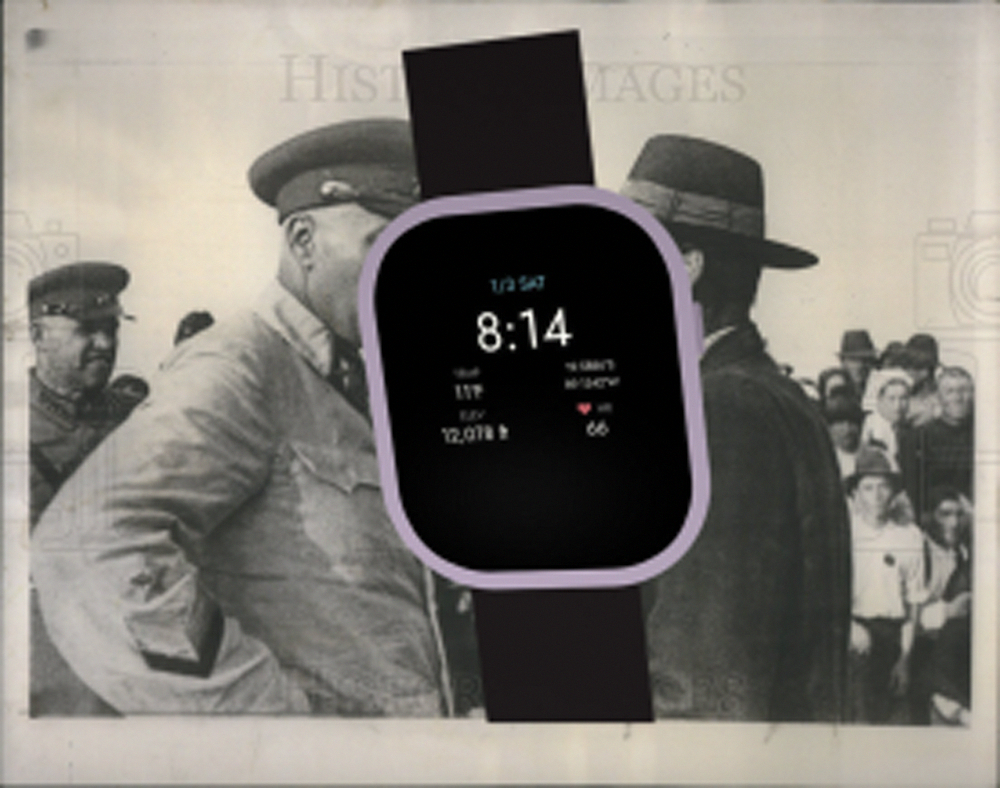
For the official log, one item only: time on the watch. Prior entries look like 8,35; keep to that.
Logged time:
8,14
